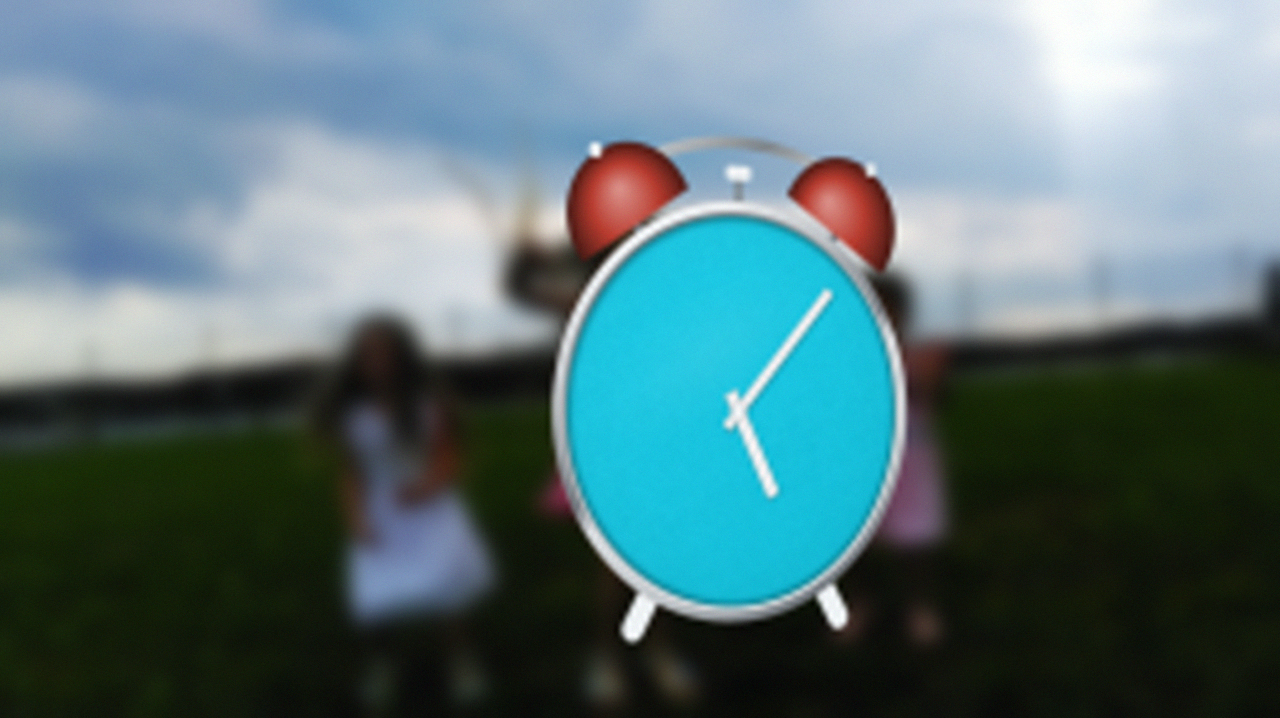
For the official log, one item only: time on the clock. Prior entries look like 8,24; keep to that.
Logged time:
5,07
